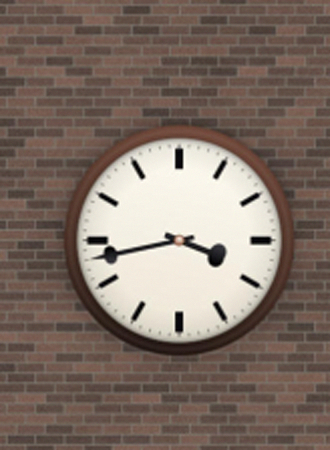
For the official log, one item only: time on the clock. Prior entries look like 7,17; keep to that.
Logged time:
3,43
